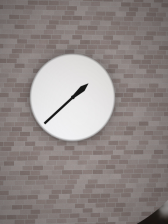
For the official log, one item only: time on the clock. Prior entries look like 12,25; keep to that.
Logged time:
1,38
